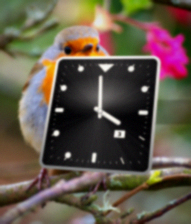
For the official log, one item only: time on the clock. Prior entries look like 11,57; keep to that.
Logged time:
3,59
